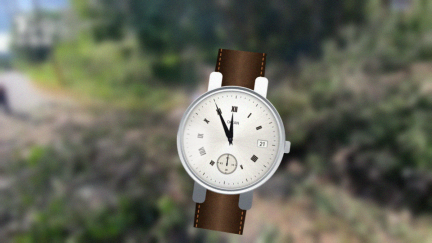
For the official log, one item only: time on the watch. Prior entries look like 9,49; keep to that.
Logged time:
11,55
